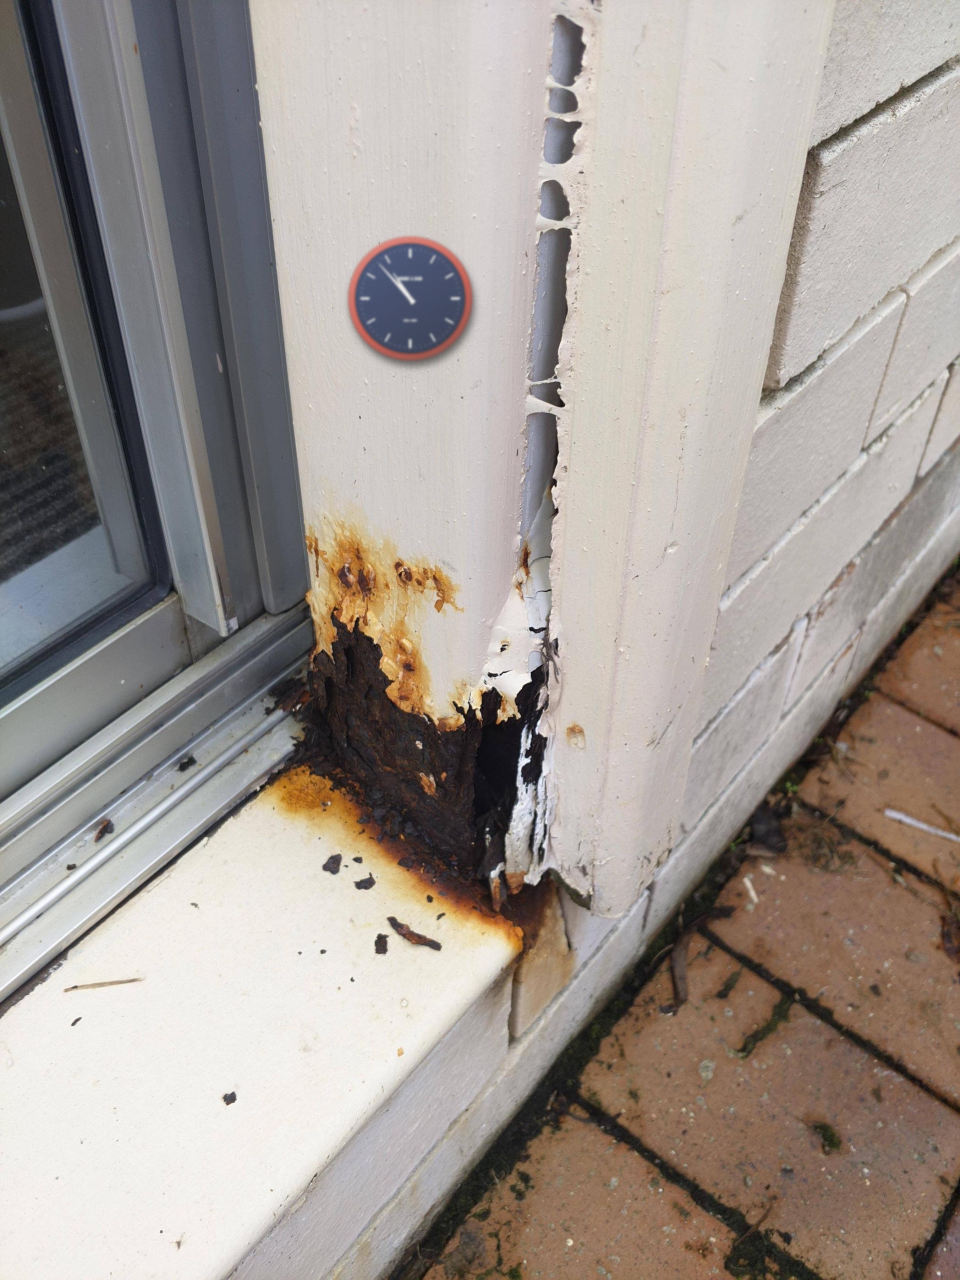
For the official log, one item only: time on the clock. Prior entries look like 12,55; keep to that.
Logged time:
10,53
